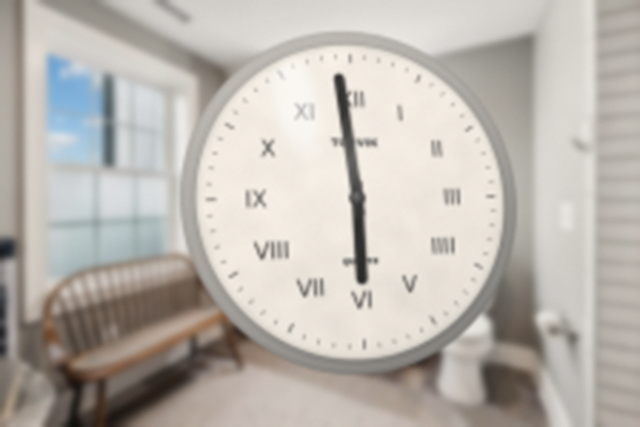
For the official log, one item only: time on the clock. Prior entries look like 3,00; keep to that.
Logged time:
5,59
